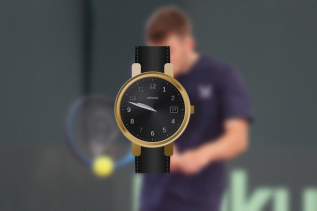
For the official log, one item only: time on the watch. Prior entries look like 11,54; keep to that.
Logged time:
9,48
